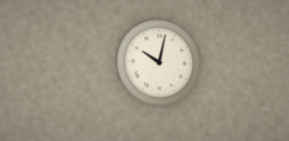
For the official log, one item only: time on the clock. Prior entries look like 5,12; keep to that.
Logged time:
10,02
